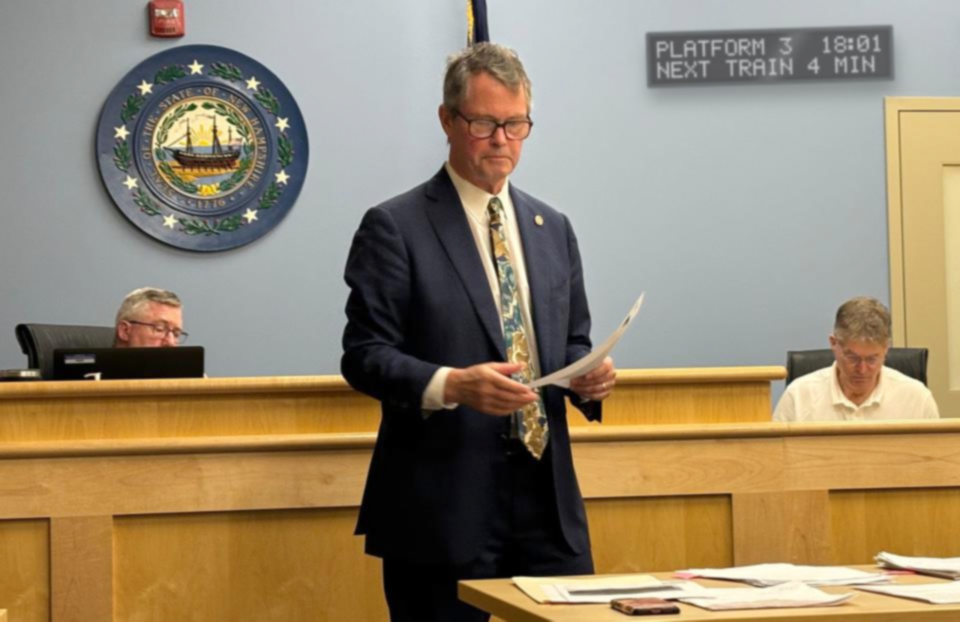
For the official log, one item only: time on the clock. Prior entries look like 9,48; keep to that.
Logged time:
18,01
